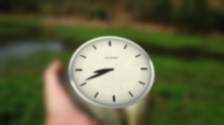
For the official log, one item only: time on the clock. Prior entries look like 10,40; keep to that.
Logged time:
8,41
